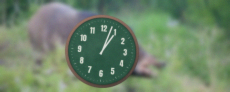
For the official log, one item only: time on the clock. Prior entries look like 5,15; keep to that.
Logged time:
1,03
